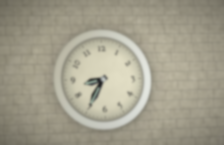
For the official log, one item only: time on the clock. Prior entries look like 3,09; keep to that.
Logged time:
8,35
